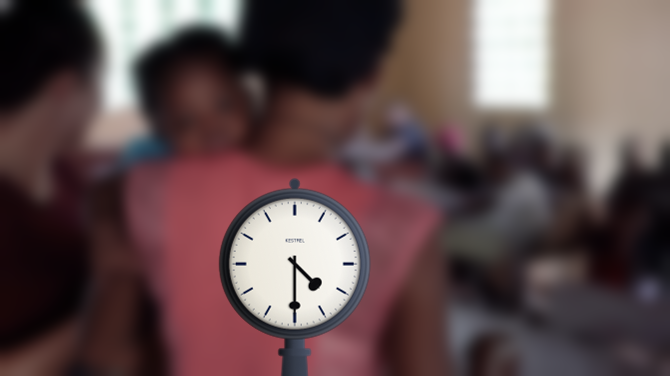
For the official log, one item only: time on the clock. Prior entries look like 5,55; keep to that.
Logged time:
4,30
